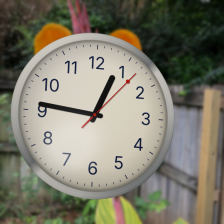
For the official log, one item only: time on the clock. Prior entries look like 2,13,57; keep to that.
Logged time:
12,46,07
